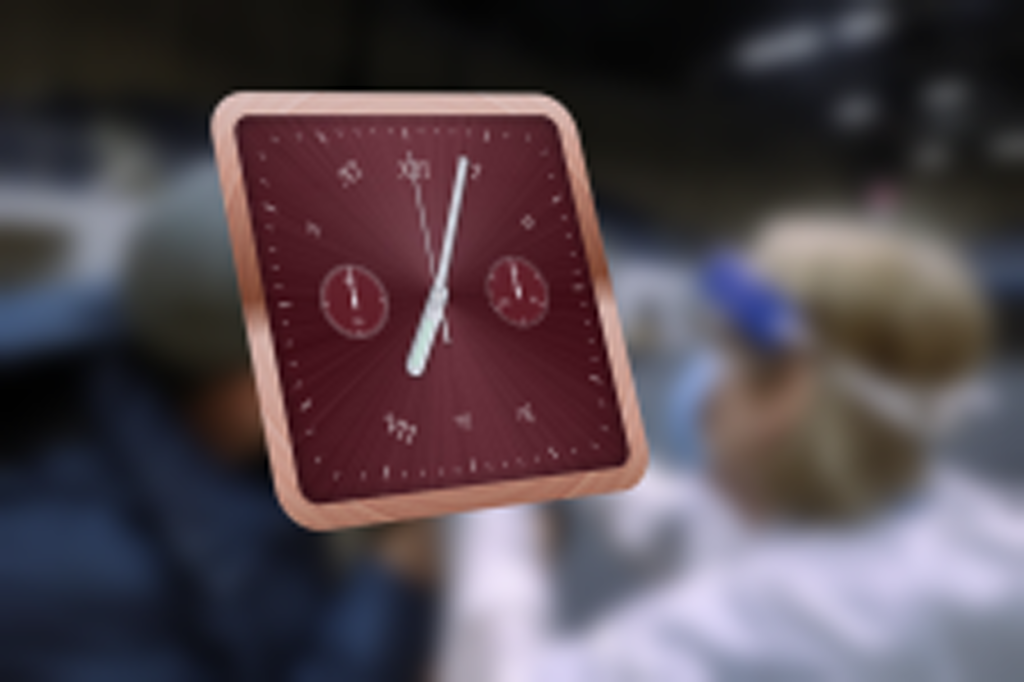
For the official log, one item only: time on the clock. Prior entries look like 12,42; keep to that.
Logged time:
7,04
